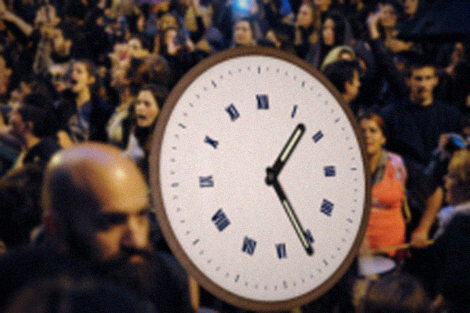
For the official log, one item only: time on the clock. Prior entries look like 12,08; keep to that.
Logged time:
1,26
